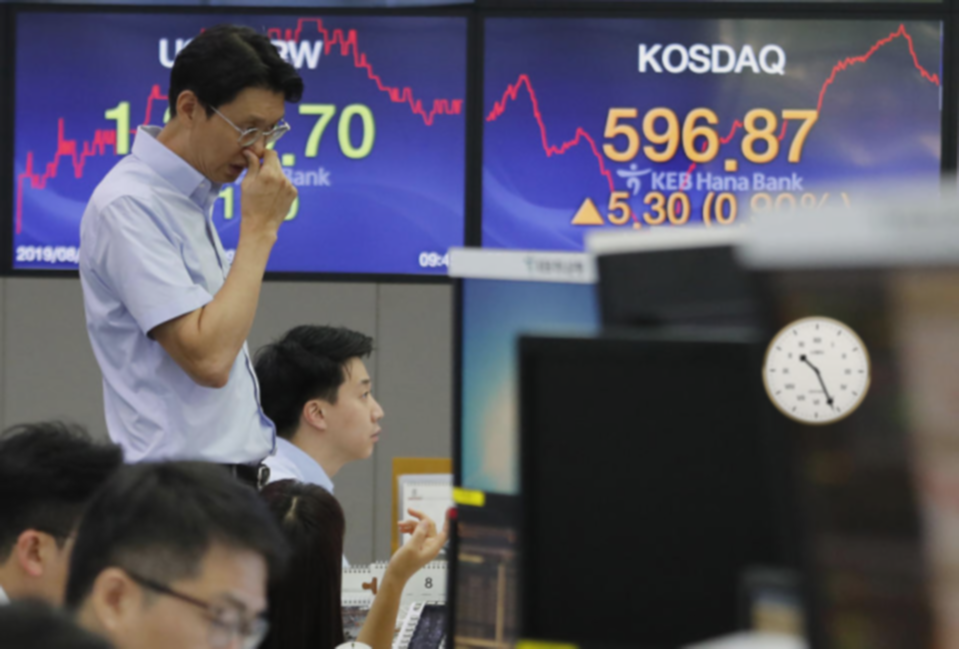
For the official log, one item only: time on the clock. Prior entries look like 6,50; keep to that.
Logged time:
10,26
